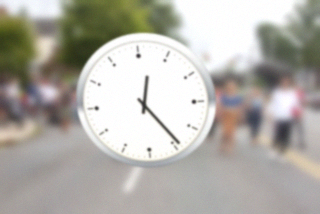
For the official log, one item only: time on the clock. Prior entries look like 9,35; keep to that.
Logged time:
12,24
